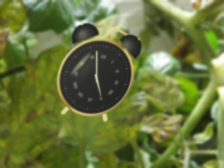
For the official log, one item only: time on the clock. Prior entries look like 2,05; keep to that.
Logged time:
4,57
